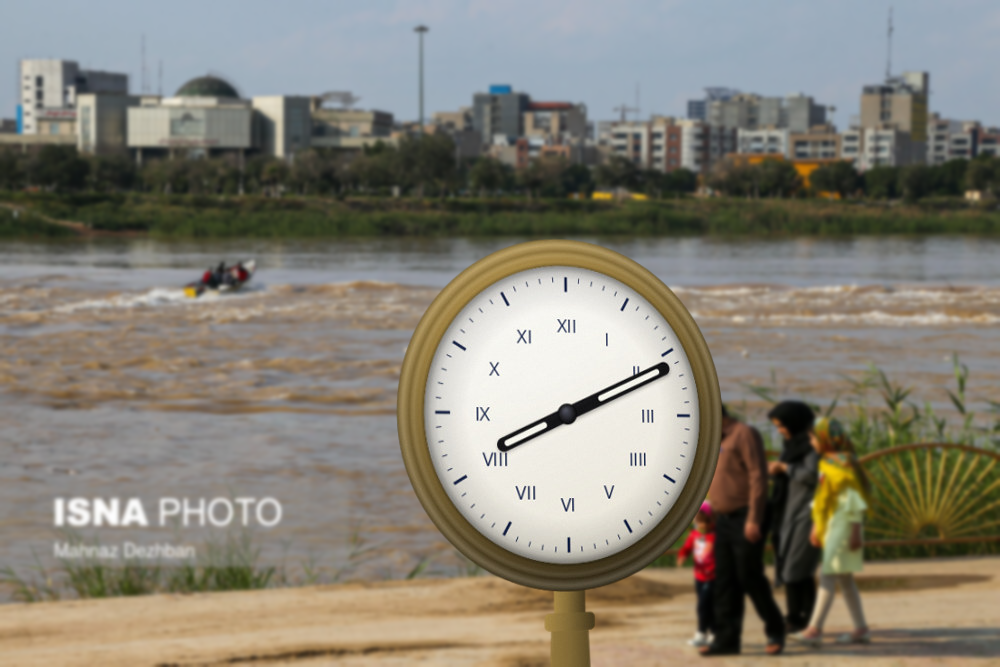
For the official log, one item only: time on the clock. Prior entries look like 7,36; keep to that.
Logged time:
8,11
